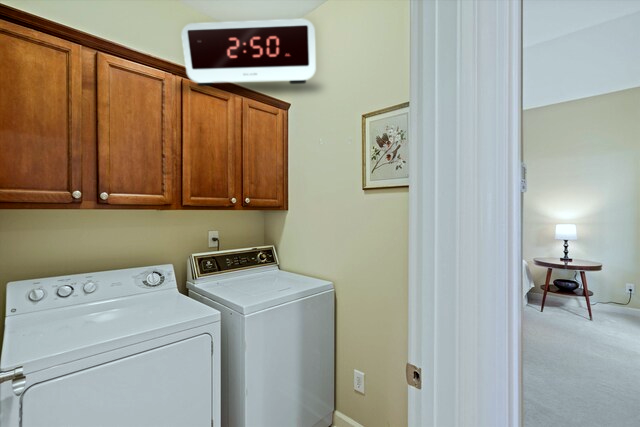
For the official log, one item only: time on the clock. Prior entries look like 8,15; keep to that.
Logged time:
2,50
